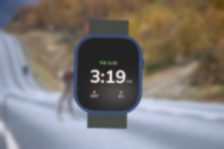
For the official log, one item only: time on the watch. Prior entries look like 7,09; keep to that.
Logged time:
3,19
